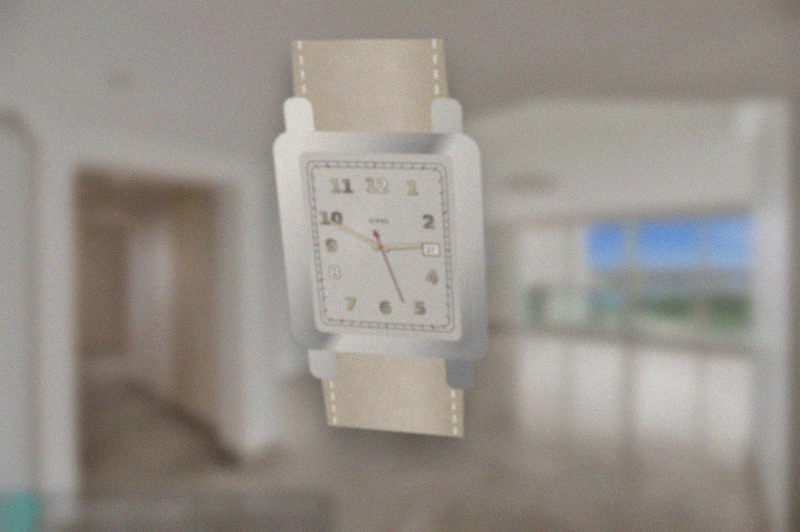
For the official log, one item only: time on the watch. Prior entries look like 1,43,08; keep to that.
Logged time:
2,49,27
